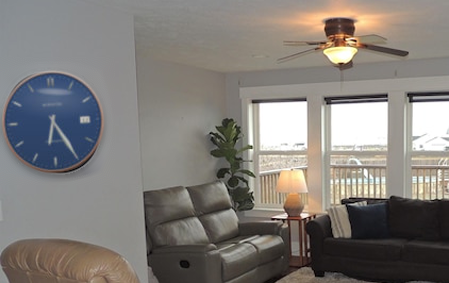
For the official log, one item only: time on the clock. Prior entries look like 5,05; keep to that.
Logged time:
6,25
